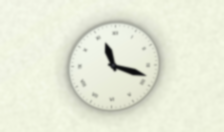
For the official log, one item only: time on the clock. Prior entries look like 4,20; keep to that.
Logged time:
11,18
